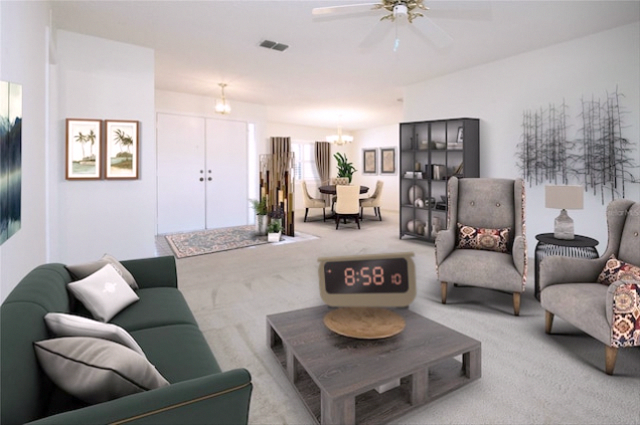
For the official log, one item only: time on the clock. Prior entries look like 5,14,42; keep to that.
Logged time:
8,58,10
